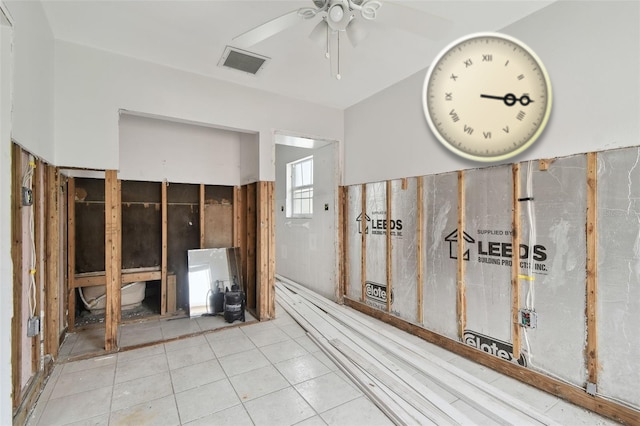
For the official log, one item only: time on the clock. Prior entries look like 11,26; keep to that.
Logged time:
3,16
